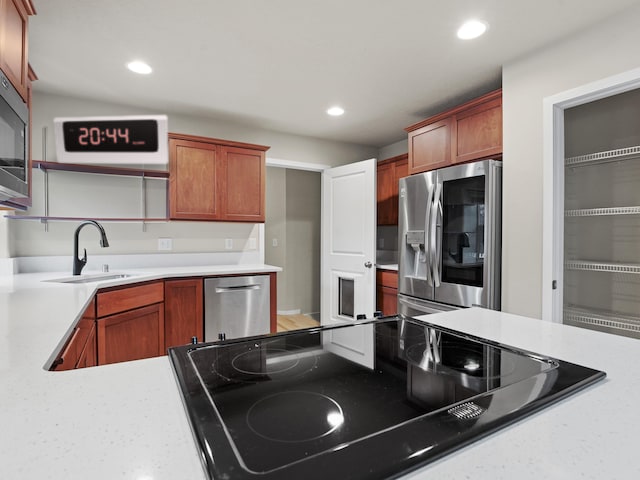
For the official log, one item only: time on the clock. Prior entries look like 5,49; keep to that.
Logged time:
20,44
